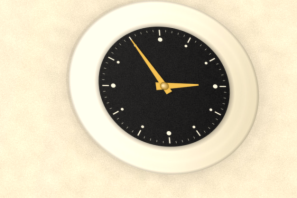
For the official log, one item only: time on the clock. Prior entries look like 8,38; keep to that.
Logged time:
2,55
